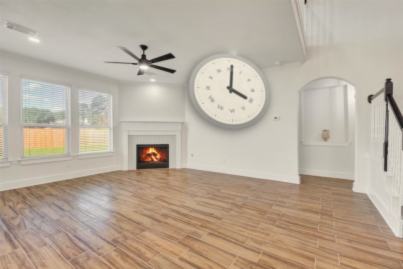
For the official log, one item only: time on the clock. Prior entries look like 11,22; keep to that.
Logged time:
4,01
